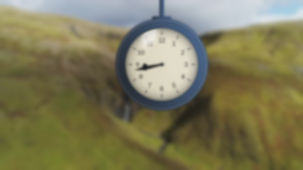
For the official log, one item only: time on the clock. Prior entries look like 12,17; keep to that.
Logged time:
8,43
